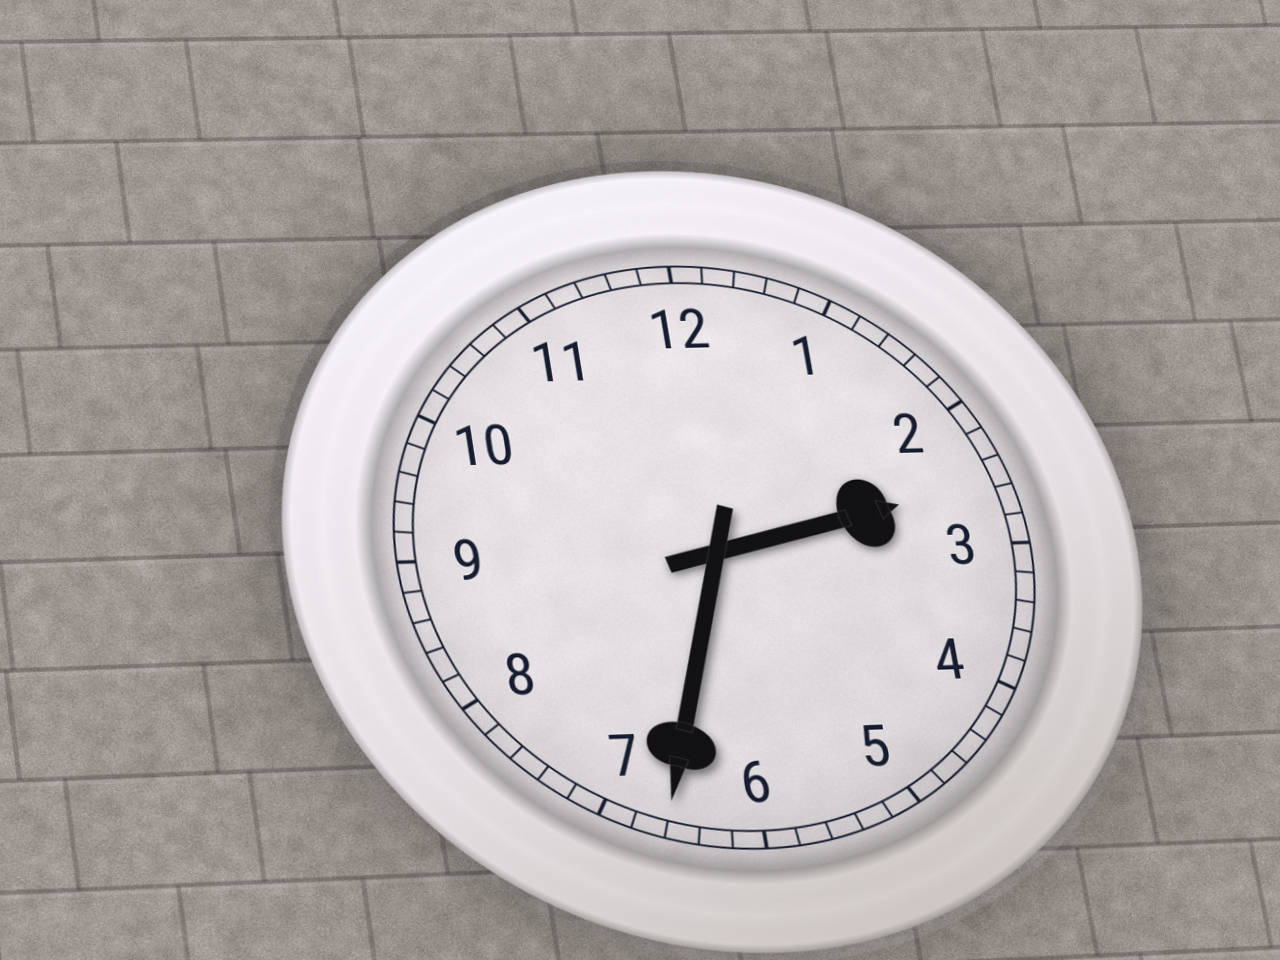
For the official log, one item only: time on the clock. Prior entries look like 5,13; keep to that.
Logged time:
2,33
